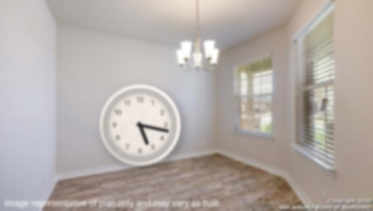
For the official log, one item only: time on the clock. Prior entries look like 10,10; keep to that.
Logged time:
5,17
